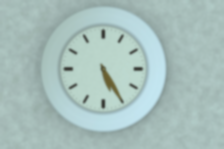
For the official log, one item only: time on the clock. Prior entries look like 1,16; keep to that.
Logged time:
5,25
